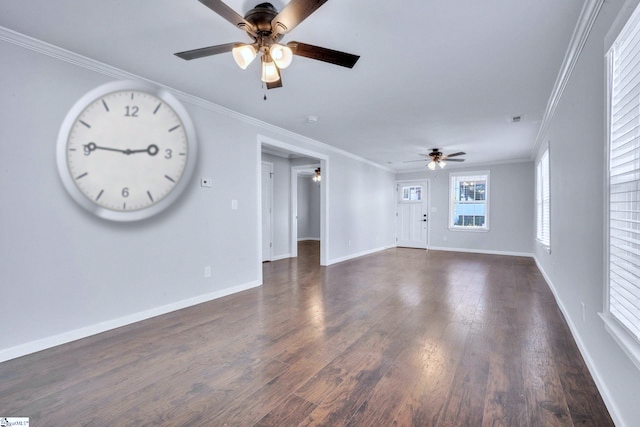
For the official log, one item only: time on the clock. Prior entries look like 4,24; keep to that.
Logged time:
2,46
